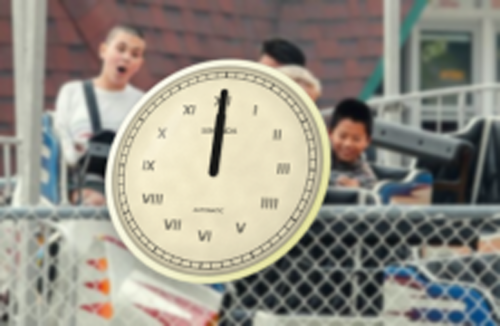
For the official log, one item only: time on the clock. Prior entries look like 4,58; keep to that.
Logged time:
12,00
